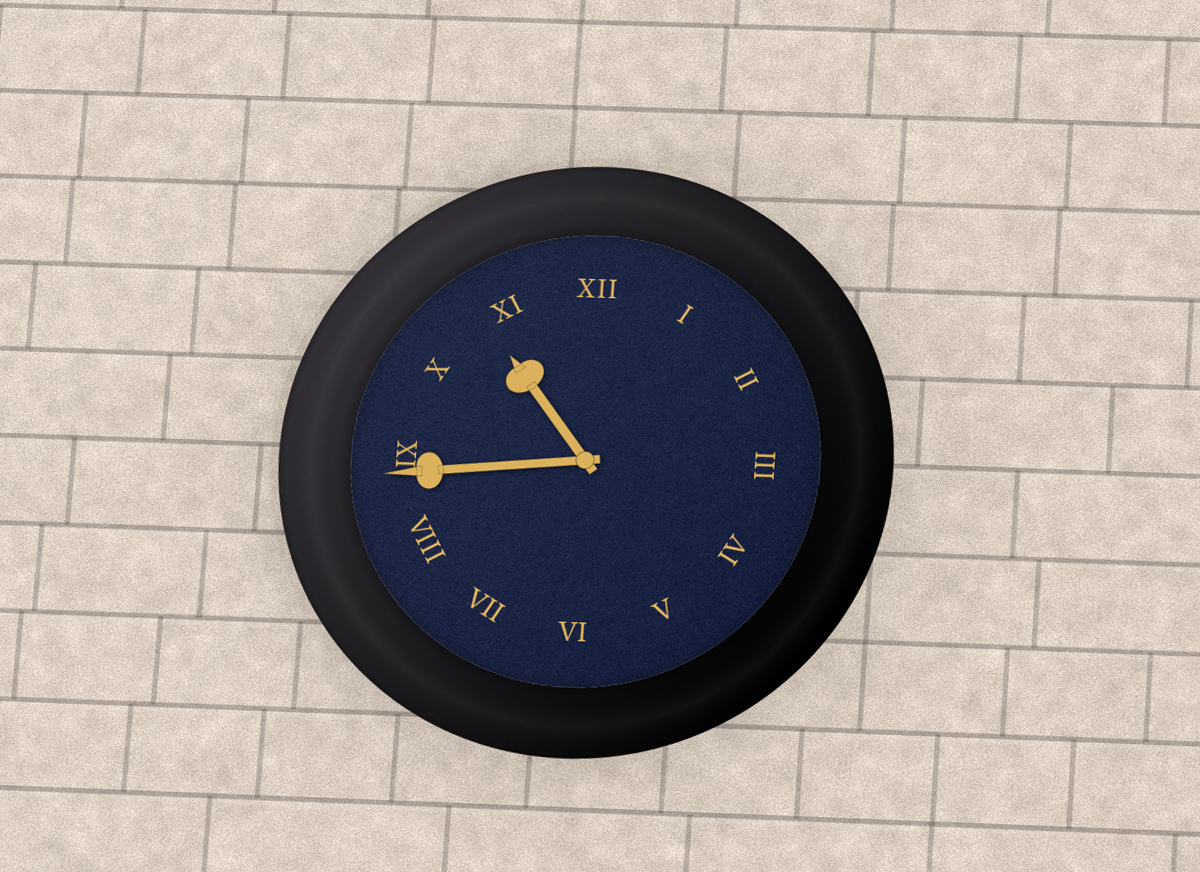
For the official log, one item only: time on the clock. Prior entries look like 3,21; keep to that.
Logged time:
10,44
